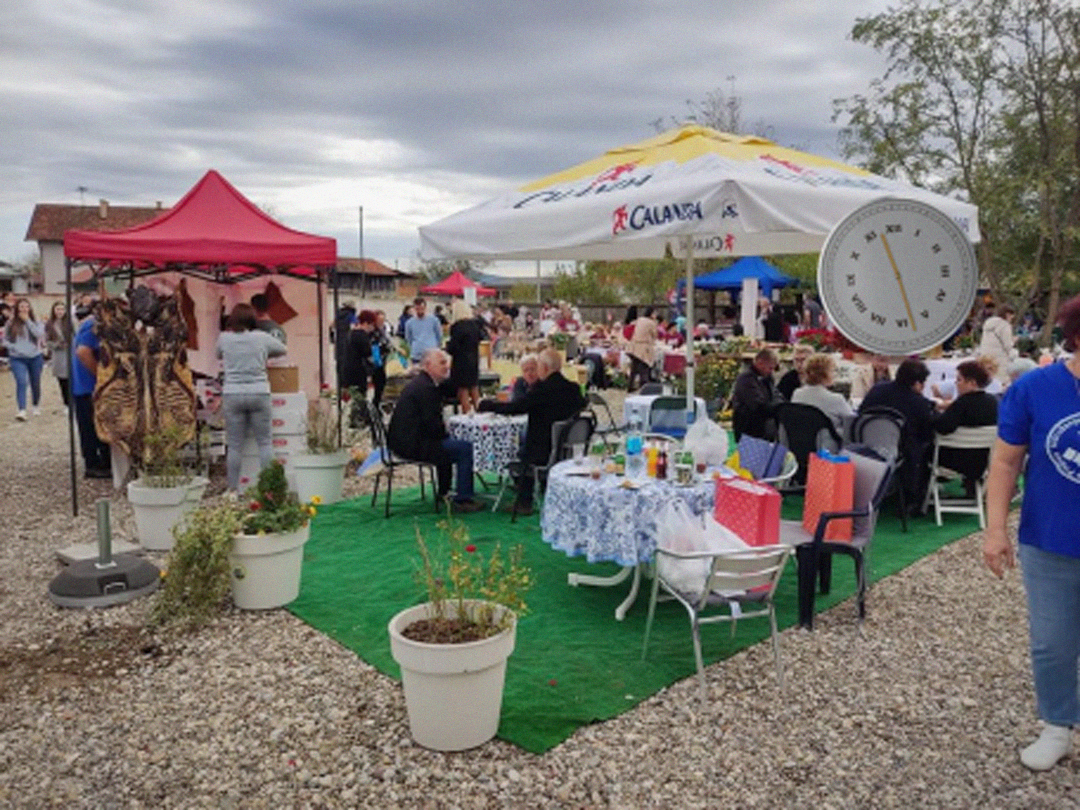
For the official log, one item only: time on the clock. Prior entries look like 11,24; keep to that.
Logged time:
11,28
